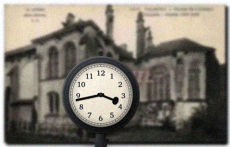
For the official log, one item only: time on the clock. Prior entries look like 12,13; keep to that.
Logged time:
3,43
